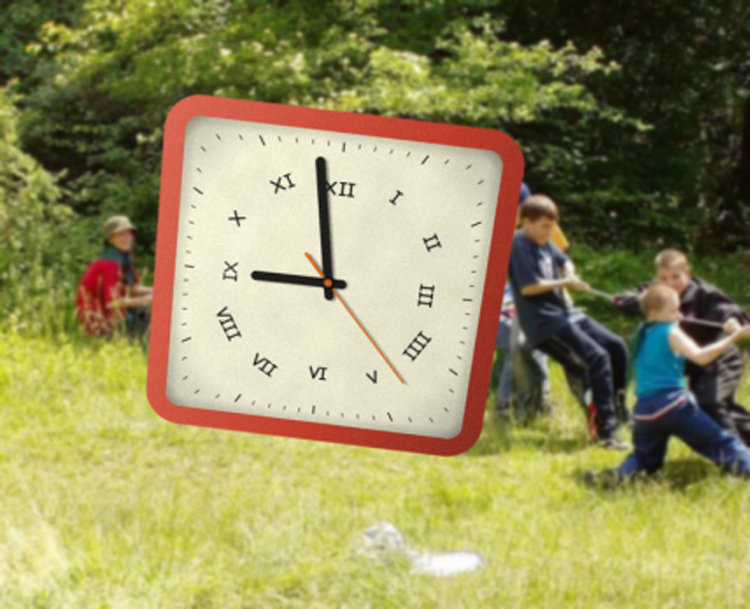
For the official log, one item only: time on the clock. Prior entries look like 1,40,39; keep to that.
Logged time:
8,58,23
